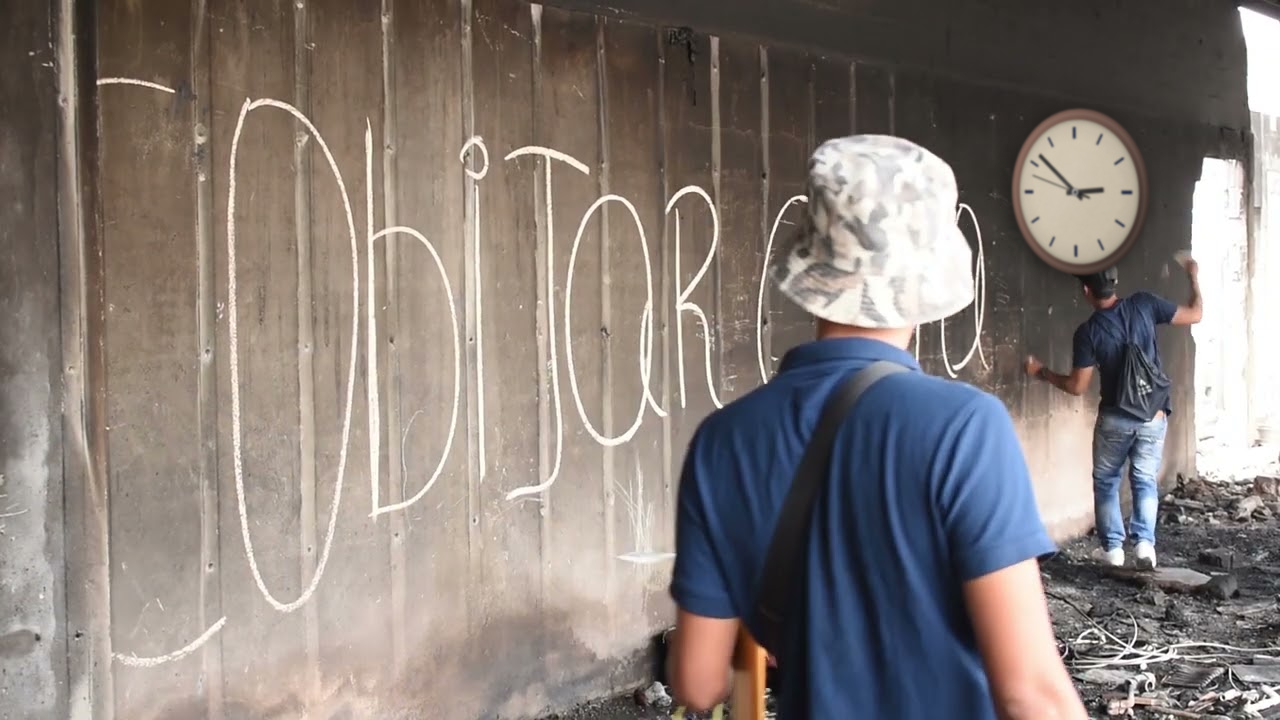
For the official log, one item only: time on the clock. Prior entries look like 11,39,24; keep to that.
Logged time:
2,51,48
